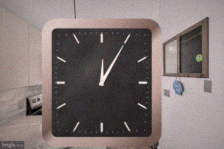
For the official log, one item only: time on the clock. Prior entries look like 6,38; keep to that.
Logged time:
12,05
